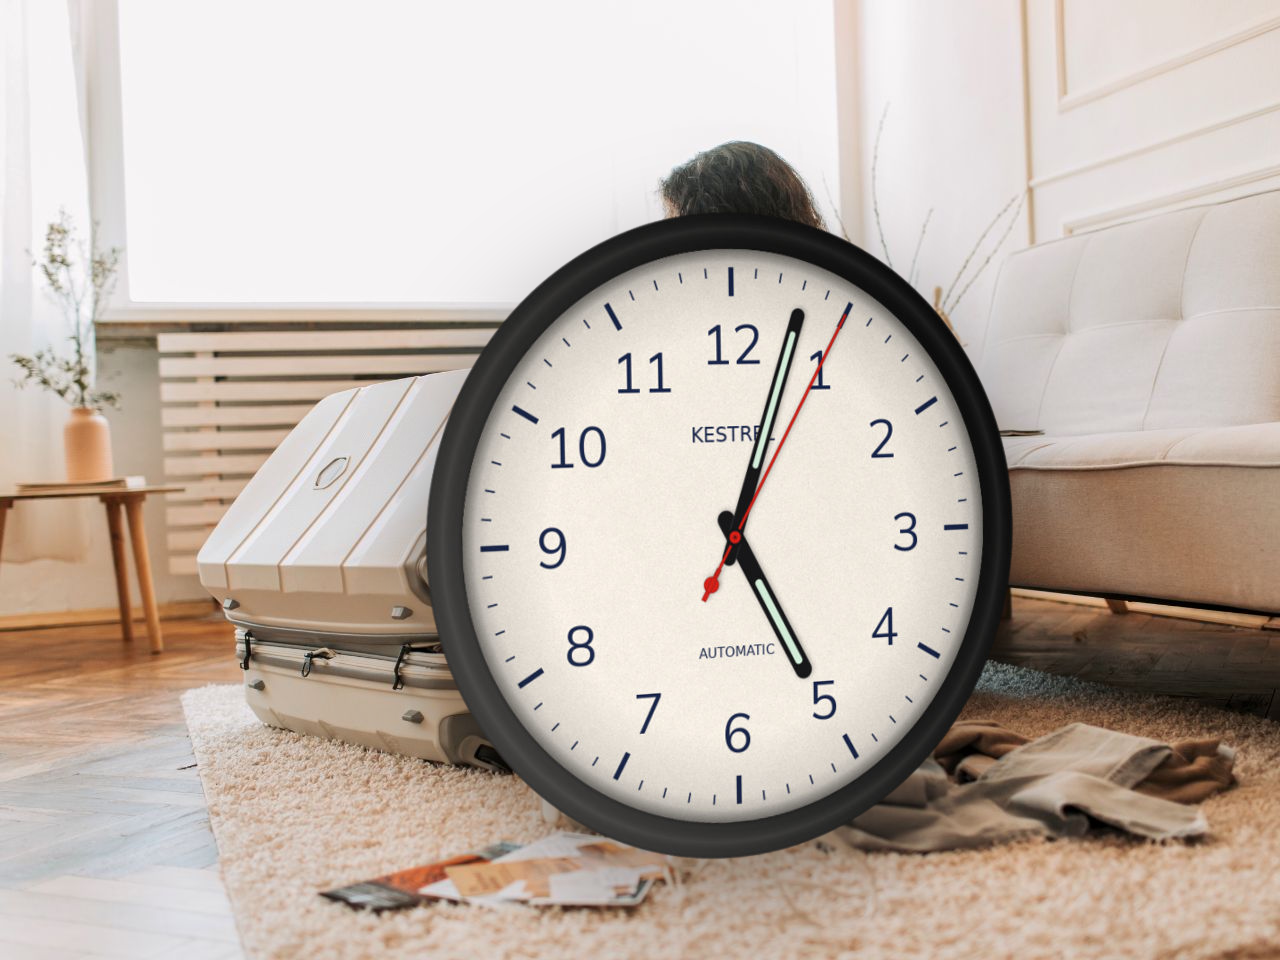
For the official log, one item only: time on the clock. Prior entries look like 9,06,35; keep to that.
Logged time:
5,03,05
